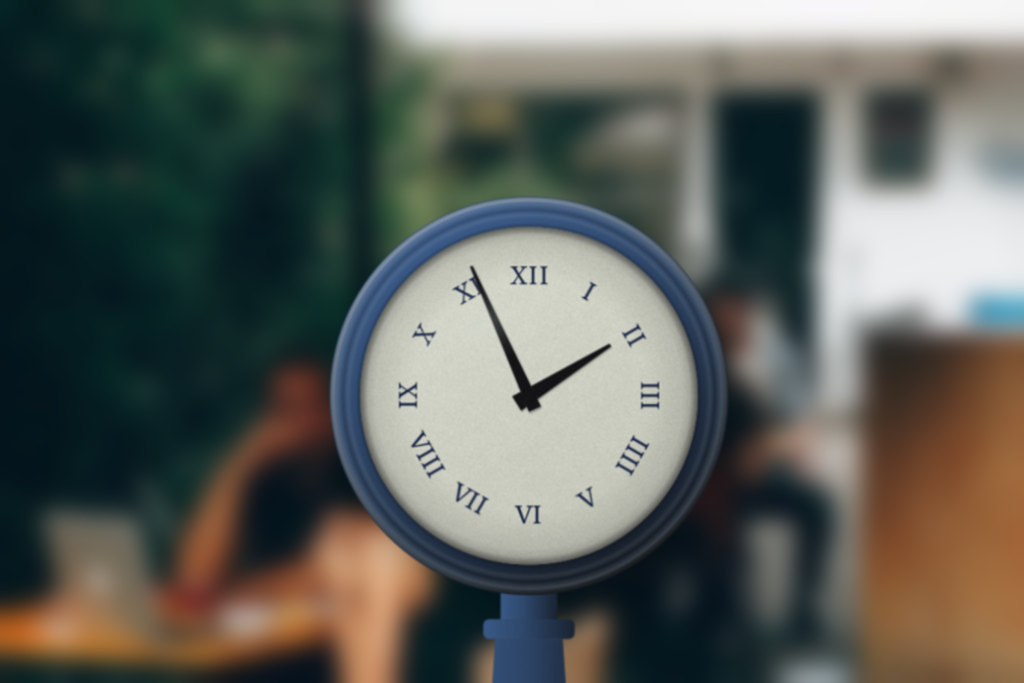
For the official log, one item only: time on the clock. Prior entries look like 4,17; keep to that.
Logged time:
1,56
